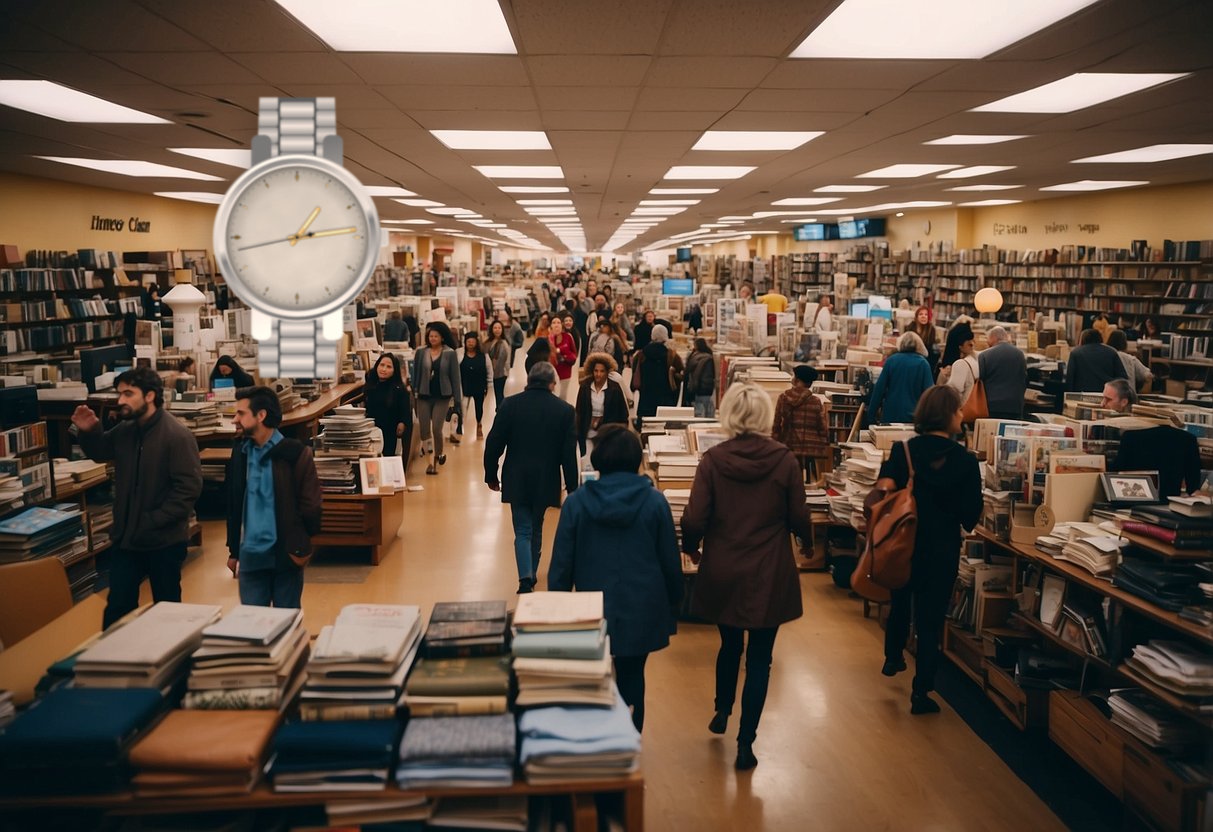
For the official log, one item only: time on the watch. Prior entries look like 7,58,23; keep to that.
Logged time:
1,13,43
